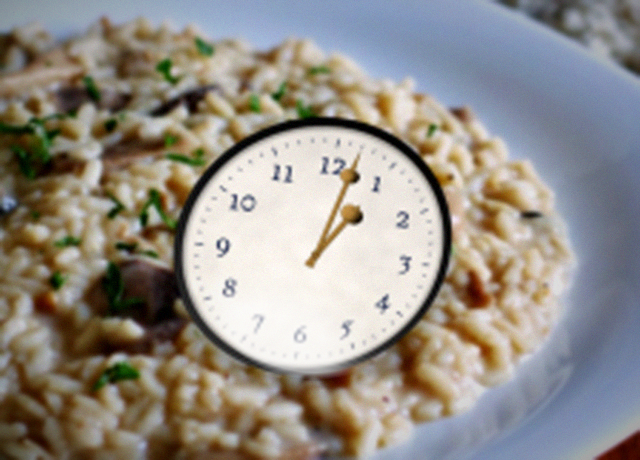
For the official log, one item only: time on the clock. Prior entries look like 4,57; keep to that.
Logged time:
1,02
